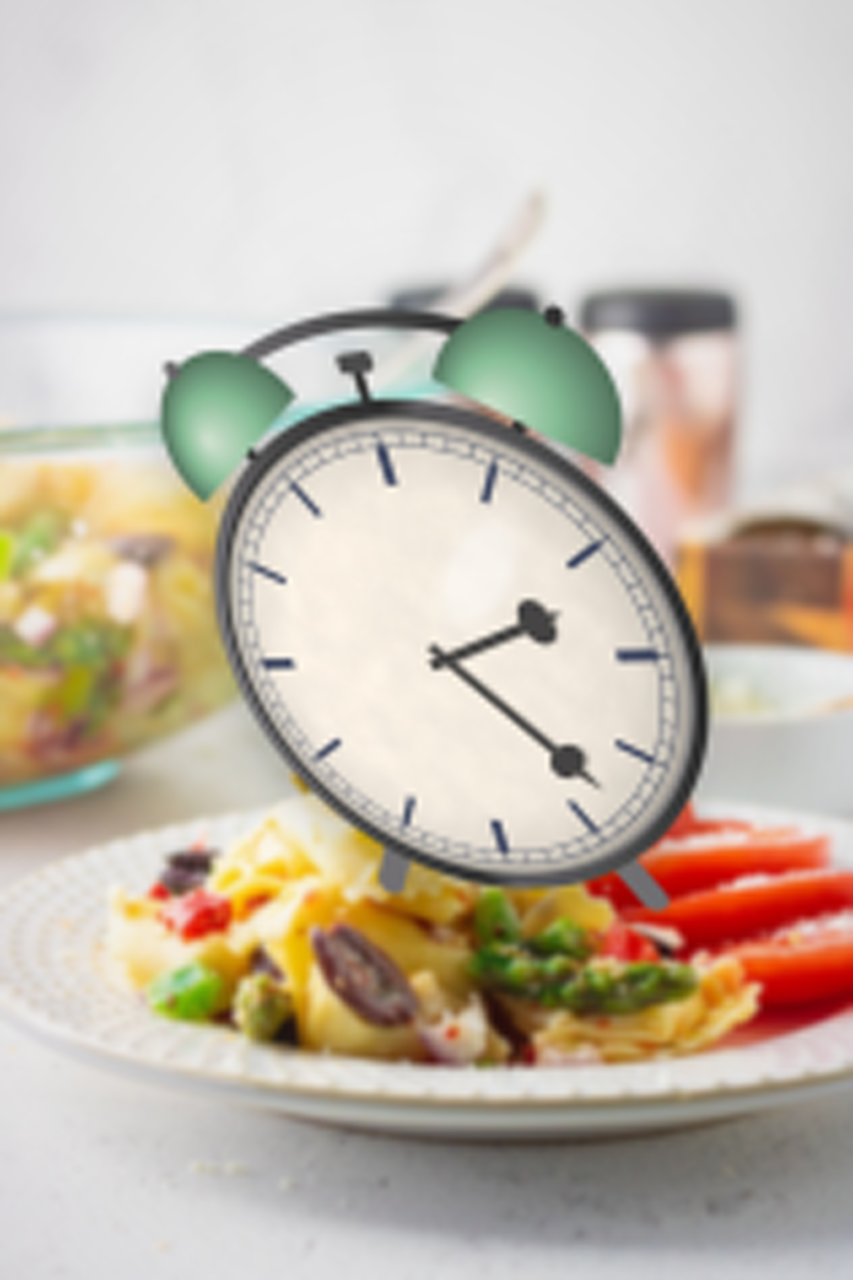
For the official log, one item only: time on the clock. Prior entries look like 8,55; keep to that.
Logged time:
2,23
